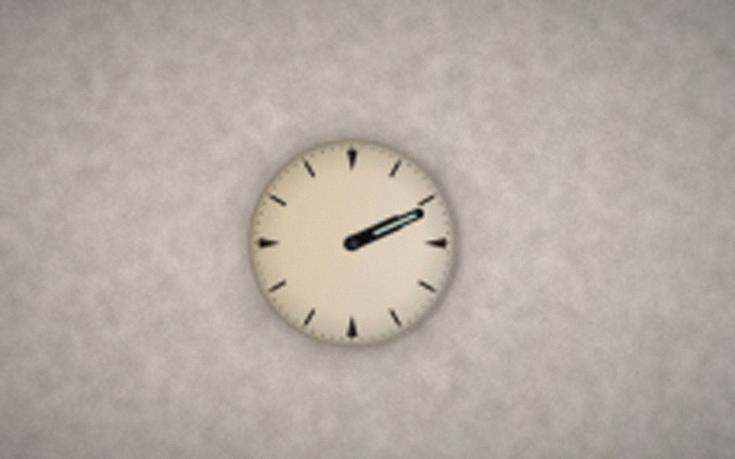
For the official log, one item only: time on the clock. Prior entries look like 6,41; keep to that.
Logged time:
2,11
